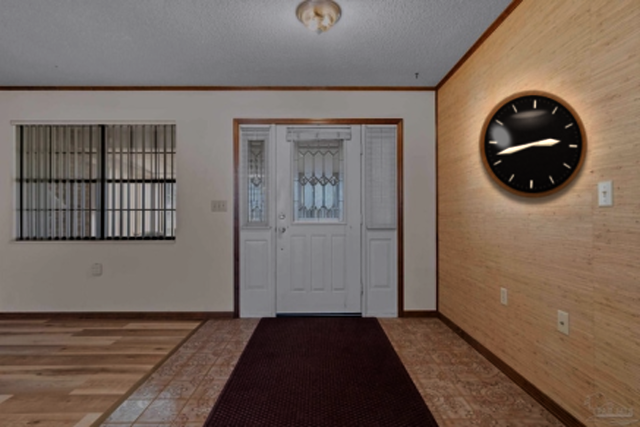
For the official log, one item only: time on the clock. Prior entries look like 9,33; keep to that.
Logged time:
2,42
